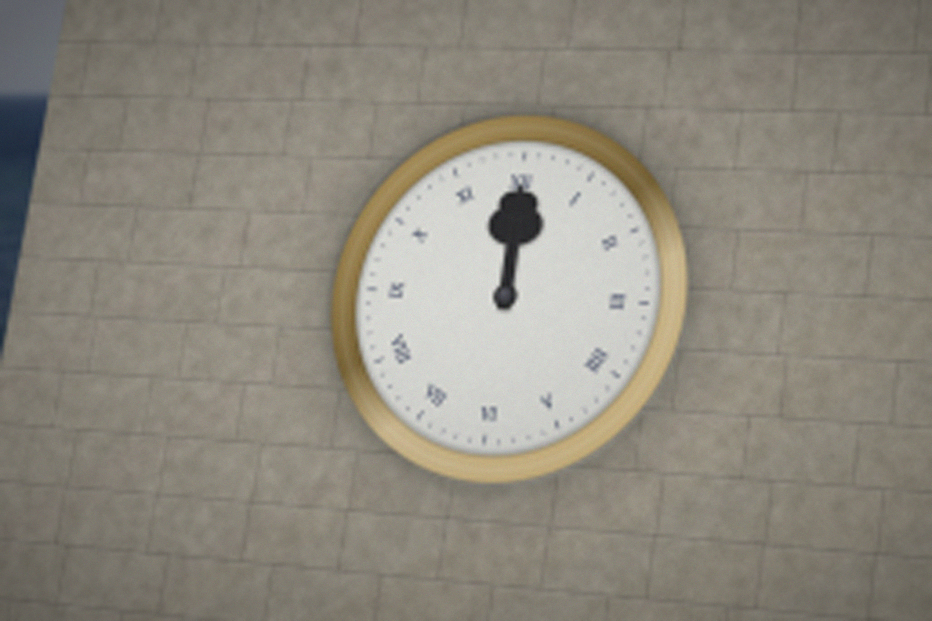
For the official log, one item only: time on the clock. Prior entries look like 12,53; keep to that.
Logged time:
12,00
